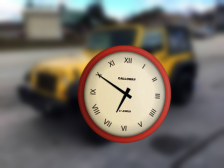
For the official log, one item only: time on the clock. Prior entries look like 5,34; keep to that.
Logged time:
6,50
